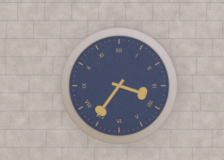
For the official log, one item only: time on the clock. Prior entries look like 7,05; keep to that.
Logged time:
3,36
